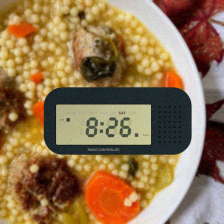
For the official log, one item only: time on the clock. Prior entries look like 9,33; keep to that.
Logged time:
8,26
